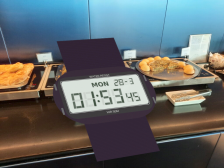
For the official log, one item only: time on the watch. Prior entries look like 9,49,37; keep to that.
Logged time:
1,53,45
